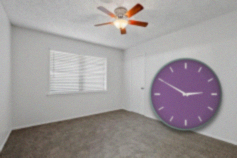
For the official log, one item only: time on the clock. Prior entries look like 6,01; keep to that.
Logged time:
2,50
